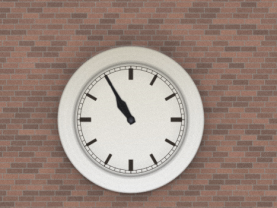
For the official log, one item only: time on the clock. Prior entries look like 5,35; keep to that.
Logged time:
10,55
